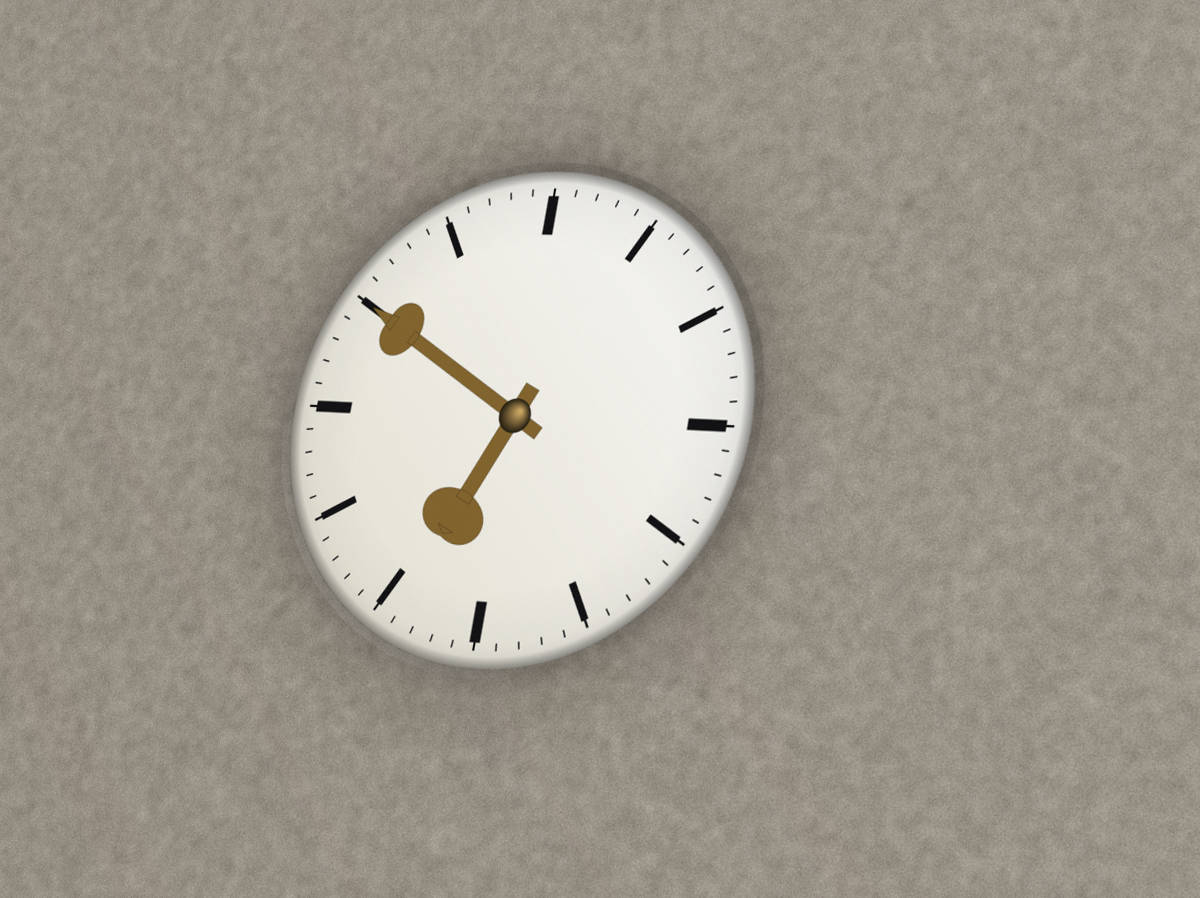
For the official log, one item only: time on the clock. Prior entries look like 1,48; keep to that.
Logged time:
6,50
